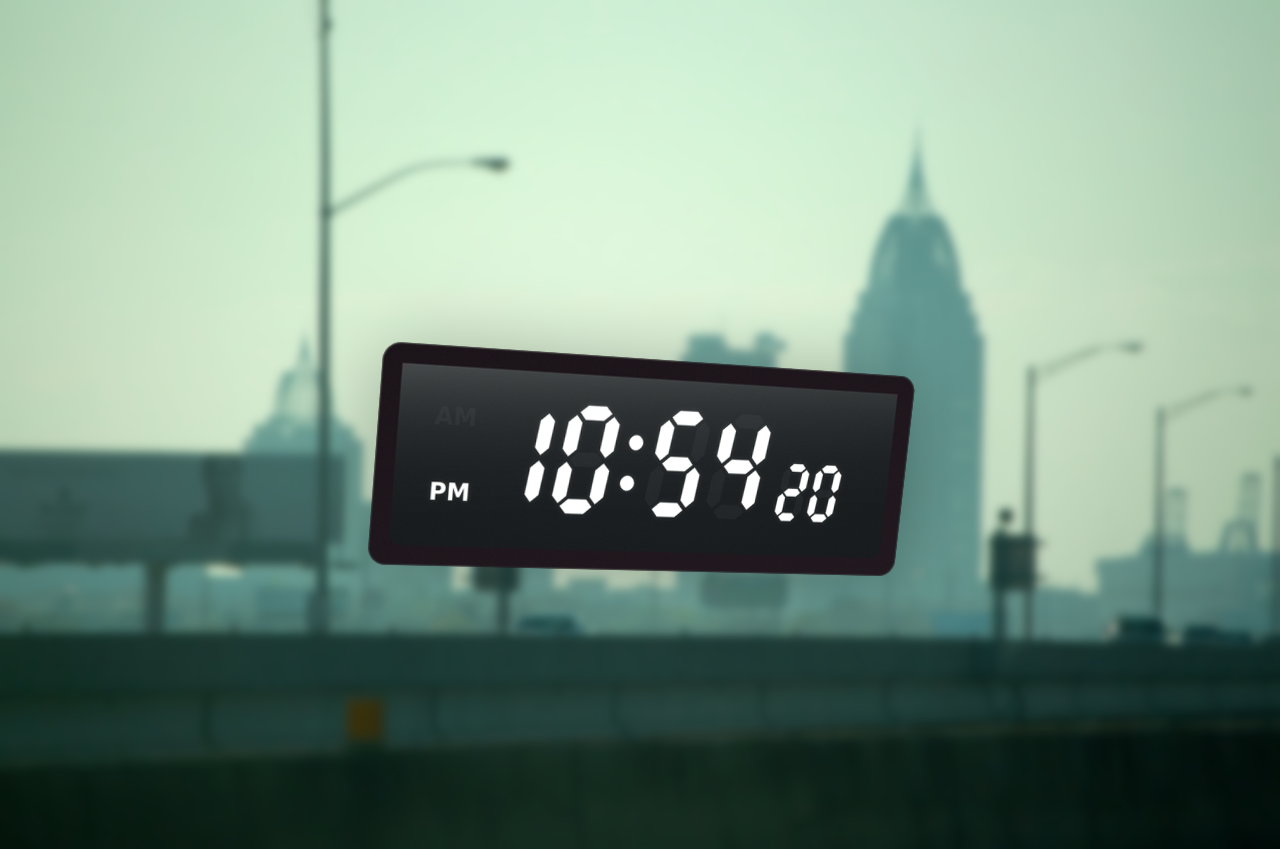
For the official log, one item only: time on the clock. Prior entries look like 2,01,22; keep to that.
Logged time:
10,54,20
